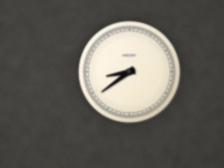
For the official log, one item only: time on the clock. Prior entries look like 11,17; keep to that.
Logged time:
8,39
